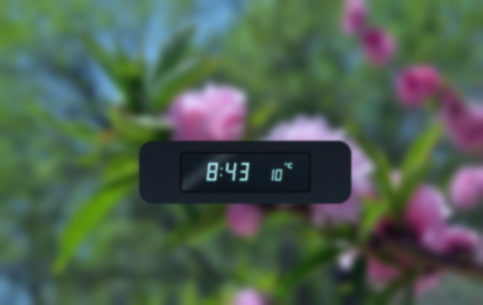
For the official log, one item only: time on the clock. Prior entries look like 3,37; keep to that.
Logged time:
8,43
